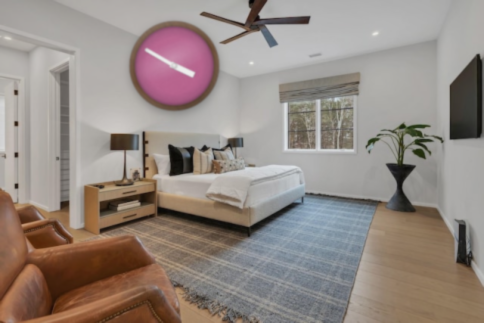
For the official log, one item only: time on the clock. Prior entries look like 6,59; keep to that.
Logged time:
3,50
